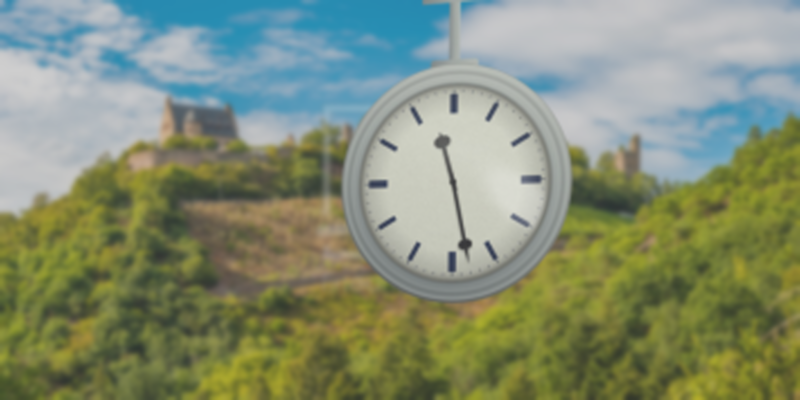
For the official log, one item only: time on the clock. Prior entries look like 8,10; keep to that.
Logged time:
11,28
